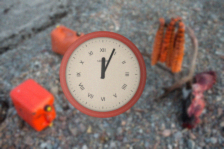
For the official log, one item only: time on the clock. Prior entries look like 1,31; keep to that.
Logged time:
12,04
